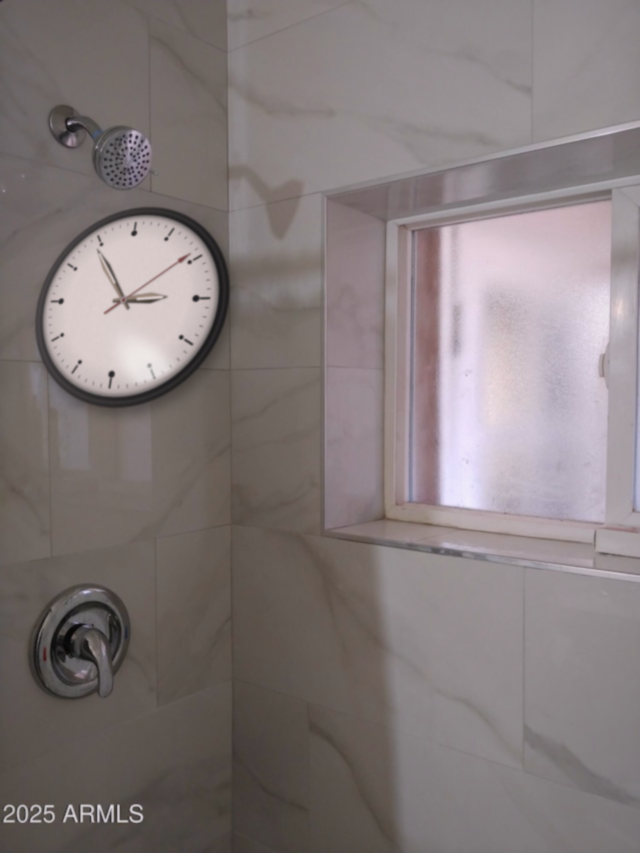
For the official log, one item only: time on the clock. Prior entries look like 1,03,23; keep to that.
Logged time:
2,54,09
